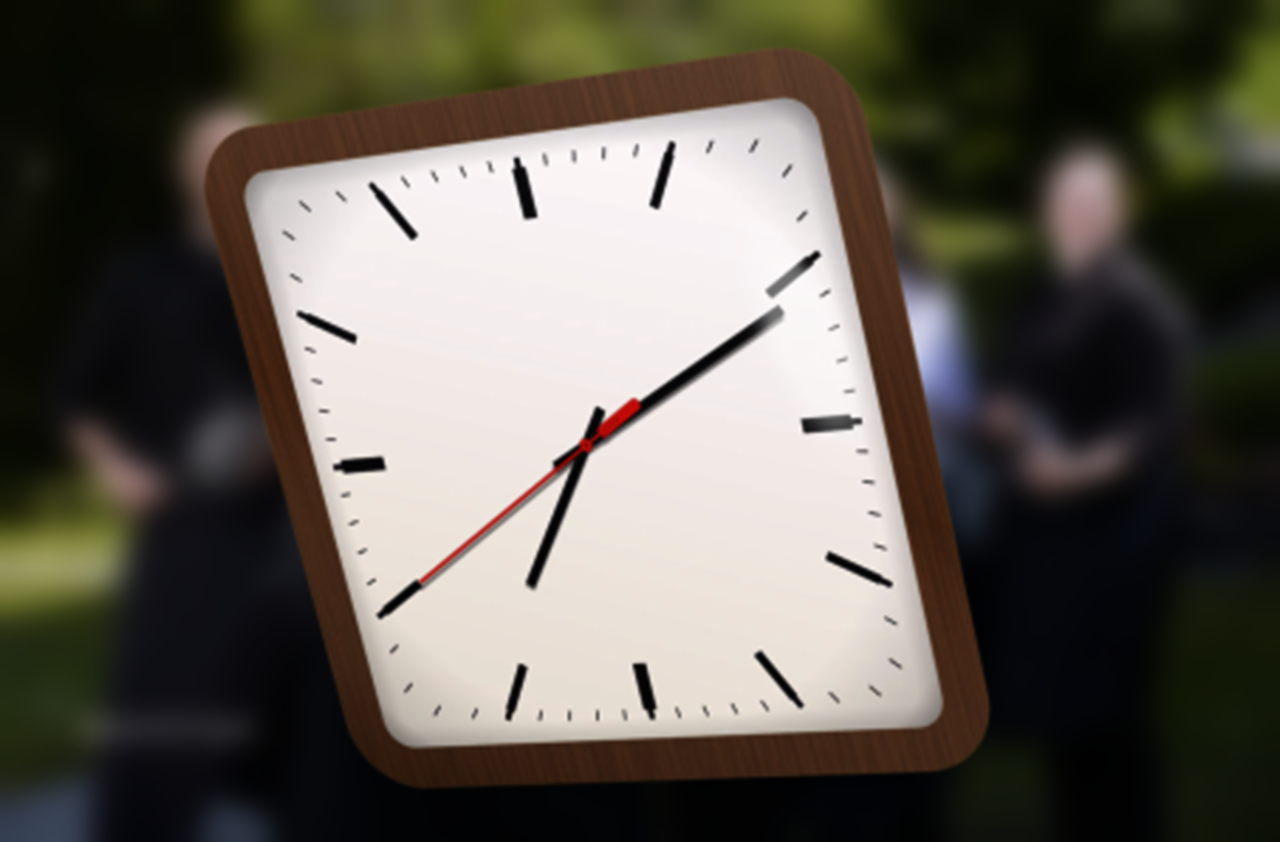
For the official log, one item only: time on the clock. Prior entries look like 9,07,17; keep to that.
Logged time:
7,10,40
